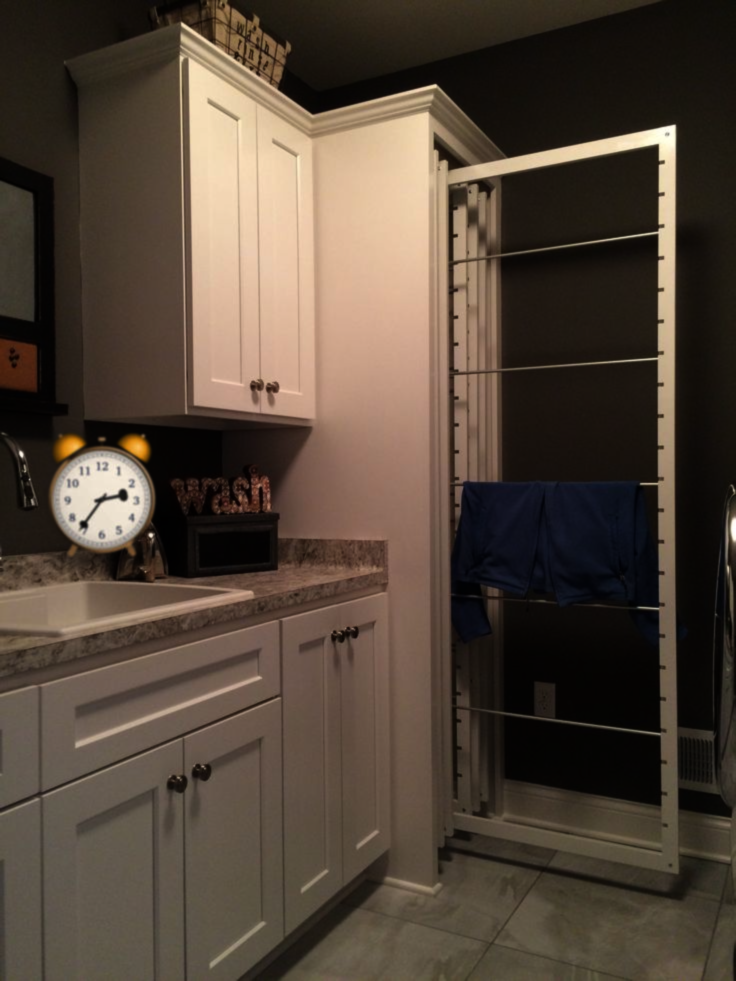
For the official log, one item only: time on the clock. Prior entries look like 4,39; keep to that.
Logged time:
2,36
